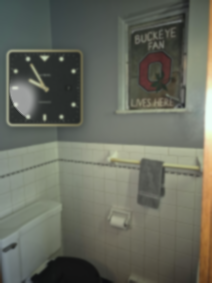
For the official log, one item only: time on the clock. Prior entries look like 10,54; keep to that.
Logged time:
9,55
